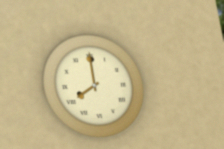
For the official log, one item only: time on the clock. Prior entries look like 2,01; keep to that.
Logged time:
8,00
